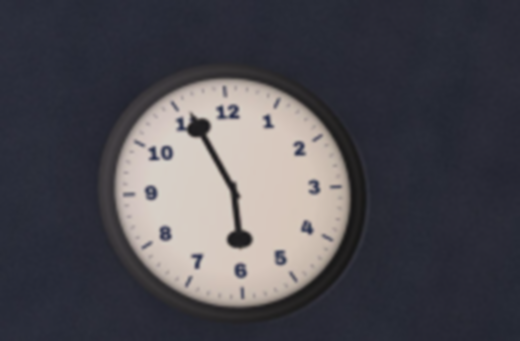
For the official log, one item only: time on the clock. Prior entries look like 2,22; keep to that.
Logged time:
5,56
